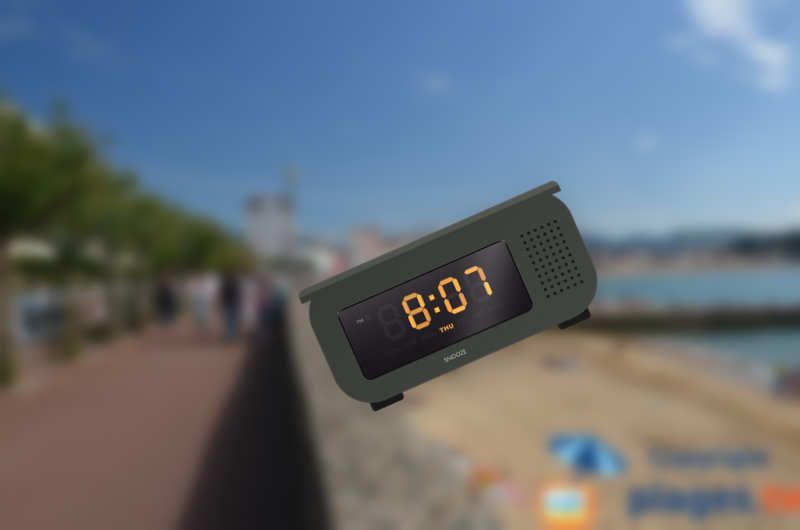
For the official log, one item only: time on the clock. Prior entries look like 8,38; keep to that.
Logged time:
8,07
